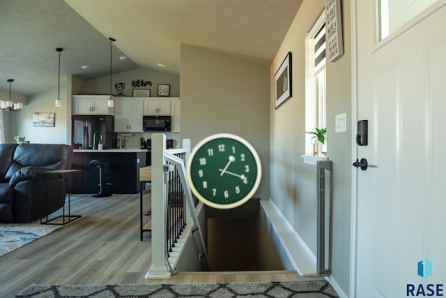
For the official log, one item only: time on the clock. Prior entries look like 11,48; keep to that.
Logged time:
1,19
